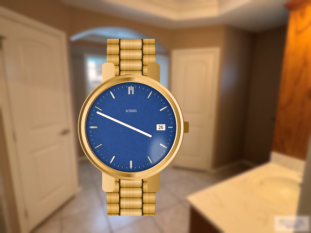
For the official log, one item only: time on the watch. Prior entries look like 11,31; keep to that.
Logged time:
3,49
